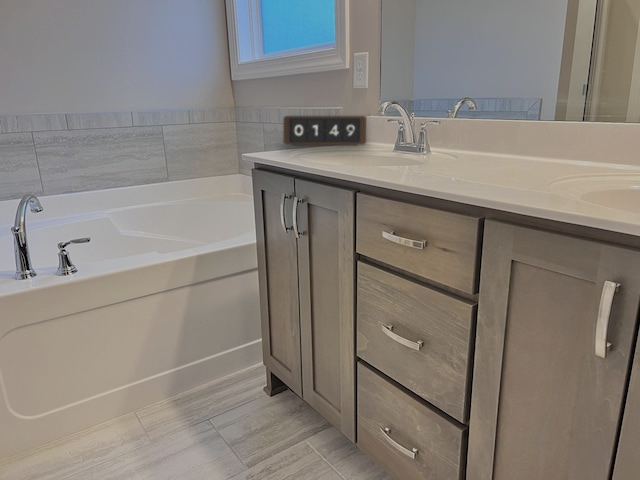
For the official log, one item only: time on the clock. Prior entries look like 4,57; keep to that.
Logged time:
1,49
